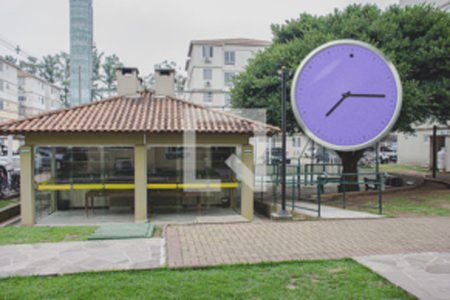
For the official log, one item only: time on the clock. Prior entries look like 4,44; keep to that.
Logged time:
7,14
